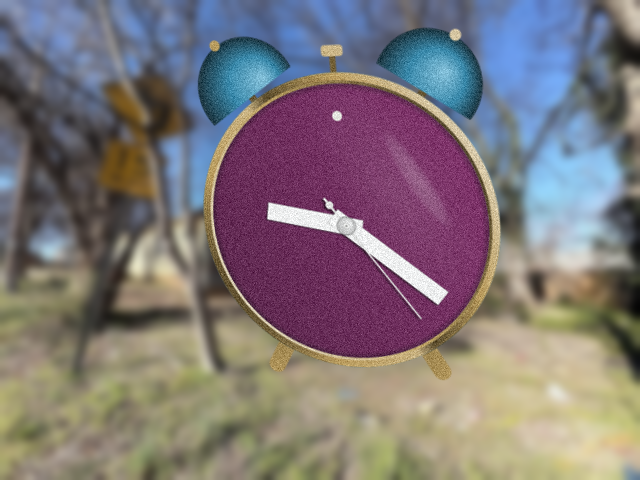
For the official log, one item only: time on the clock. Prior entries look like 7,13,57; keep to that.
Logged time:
9,21,24
